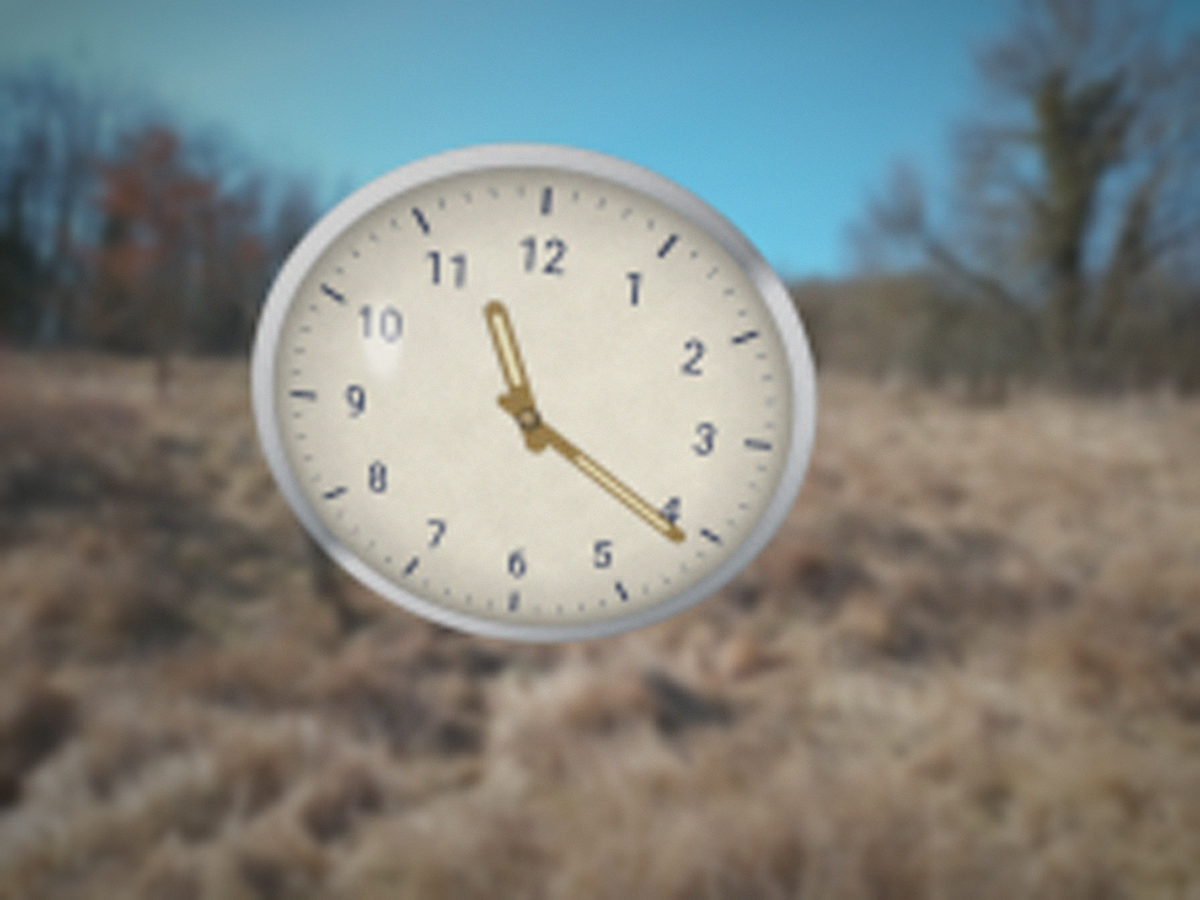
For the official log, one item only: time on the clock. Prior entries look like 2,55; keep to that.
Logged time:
11,21
